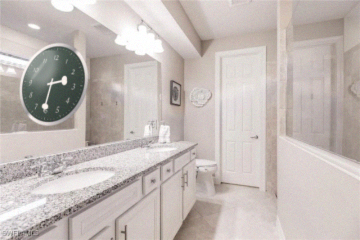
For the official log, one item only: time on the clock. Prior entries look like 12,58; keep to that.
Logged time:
2,31
